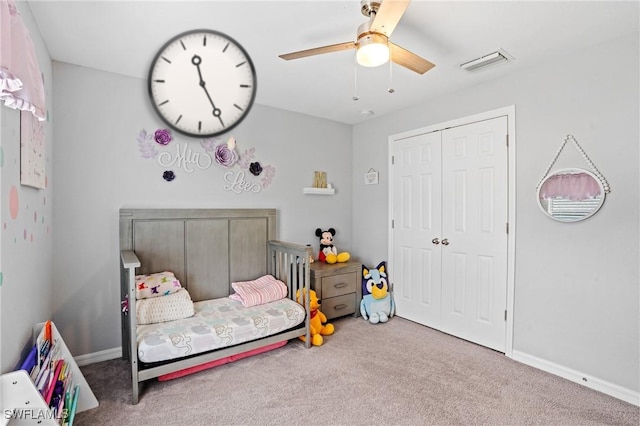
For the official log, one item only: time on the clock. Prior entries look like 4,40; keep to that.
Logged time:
11,25
